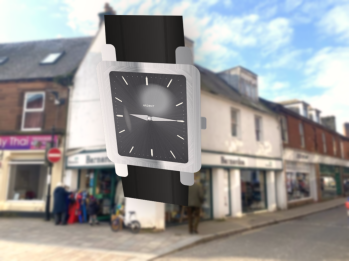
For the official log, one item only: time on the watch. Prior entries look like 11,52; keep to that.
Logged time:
9,15
